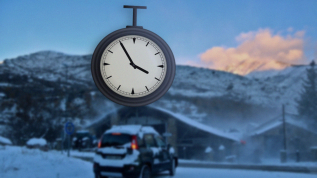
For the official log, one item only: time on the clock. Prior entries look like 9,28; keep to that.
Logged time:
3,55
